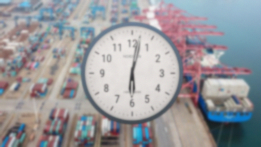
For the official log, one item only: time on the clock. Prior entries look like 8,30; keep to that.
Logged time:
6,02
